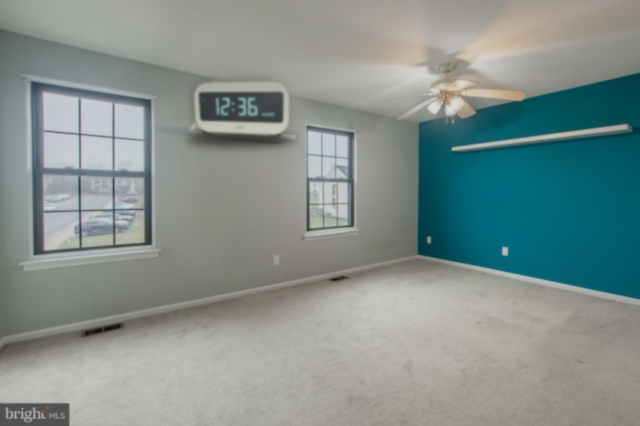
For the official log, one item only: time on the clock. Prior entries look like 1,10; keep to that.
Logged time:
12,36
